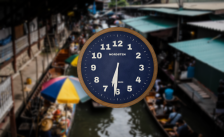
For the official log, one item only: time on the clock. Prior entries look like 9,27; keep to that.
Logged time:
6,31
